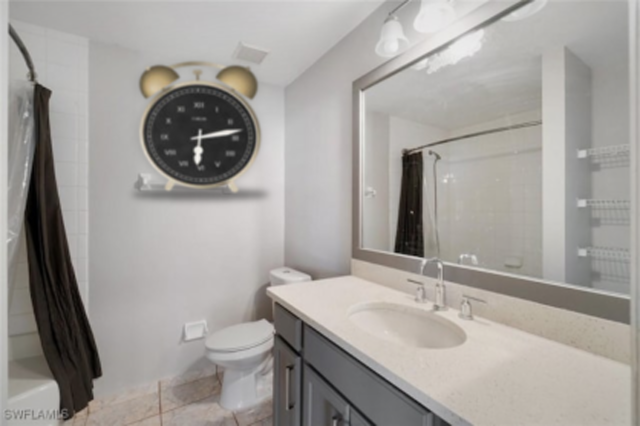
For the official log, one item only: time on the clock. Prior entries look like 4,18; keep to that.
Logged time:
6,13
